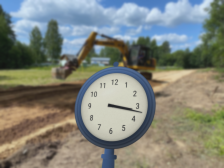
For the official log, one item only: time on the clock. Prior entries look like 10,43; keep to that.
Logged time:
3,17
